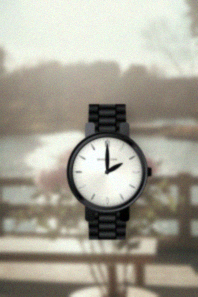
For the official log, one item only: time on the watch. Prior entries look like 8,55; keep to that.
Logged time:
2,00
